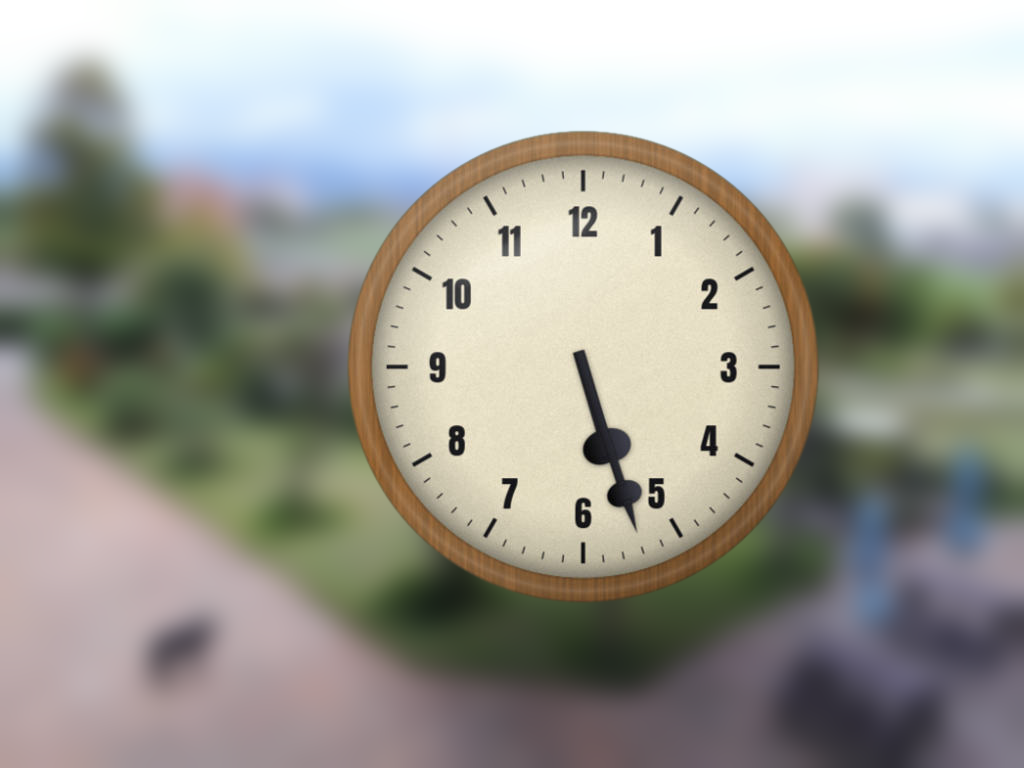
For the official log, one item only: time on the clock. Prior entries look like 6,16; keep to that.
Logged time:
5,27
